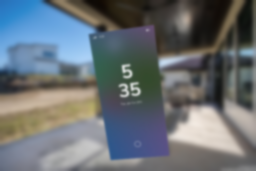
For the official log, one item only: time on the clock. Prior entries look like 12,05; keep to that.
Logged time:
5,35
